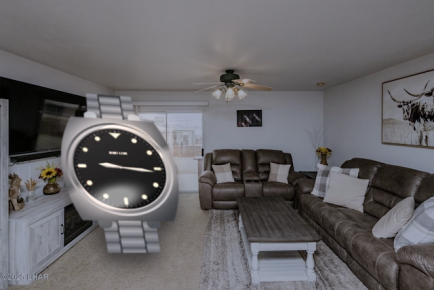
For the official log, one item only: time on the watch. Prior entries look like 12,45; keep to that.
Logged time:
9,16
